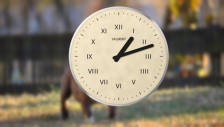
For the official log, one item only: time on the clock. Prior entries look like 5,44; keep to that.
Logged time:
1,12
